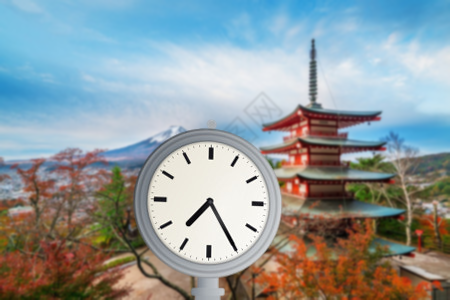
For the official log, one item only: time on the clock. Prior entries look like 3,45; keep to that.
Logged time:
7,25
